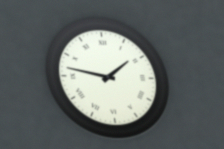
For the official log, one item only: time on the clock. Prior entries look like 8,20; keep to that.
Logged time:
1,47
